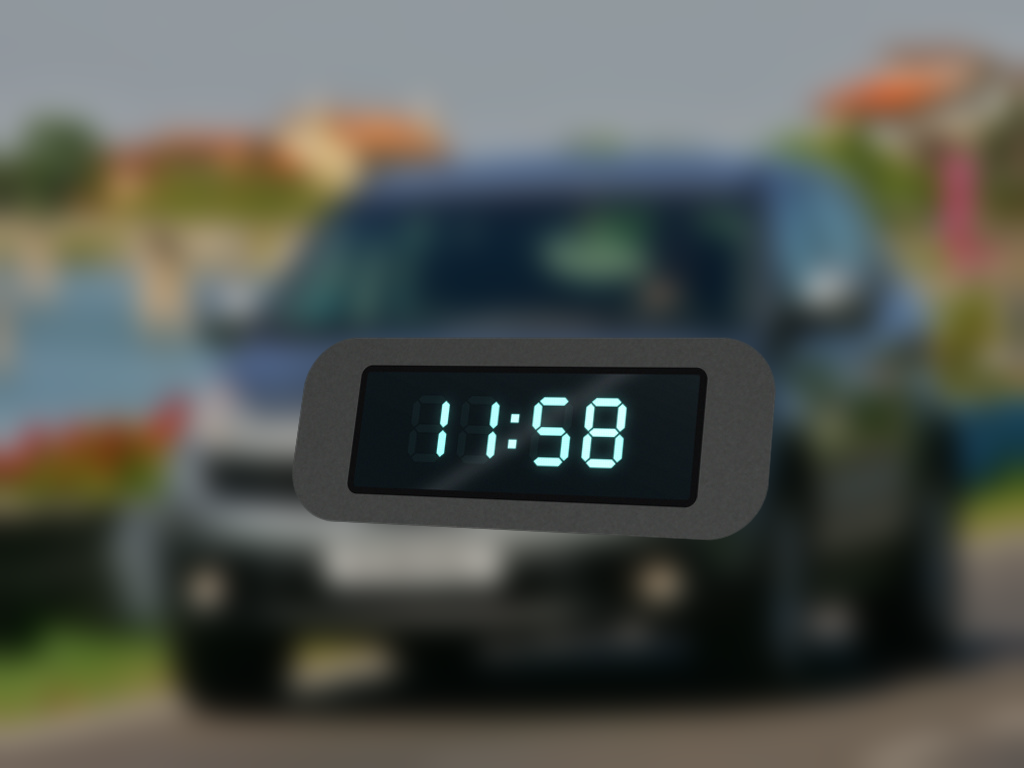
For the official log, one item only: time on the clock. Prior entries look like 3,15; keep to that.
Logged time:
11,58
